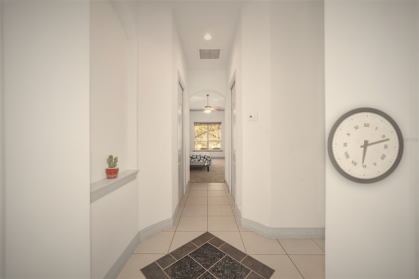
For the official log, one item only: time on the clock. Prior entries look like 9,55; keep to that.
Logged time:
6,12
